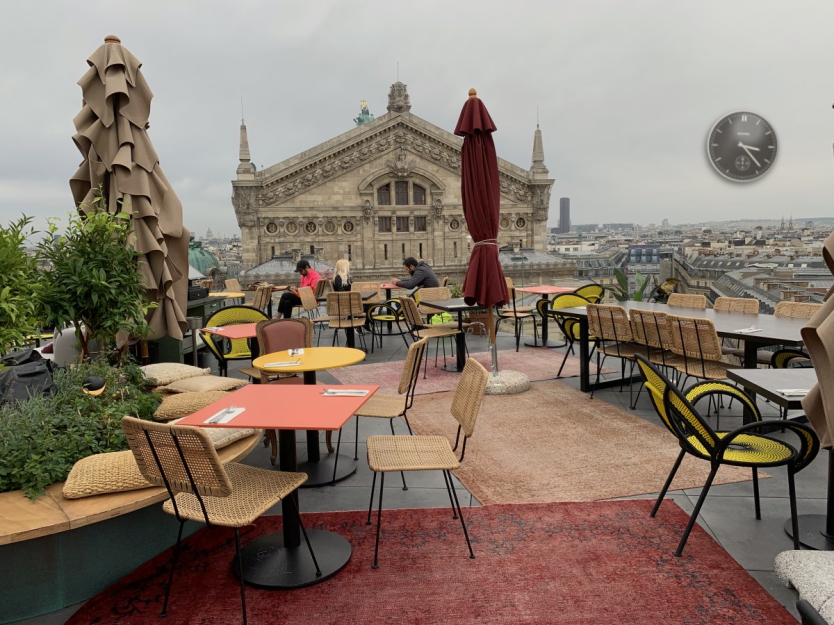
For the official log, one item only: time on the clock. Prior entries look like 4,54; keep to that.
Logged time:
3,23
